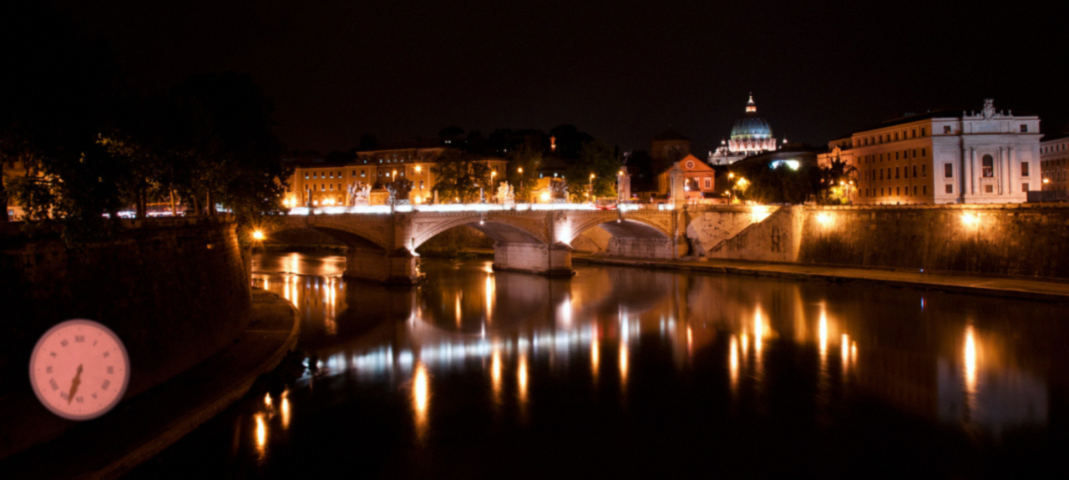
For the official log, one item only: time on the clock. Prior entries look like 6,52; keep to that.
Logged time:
6,33
